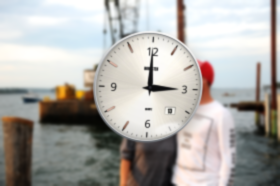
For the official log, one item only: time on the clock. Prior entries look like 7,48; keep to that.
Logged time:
3,00
